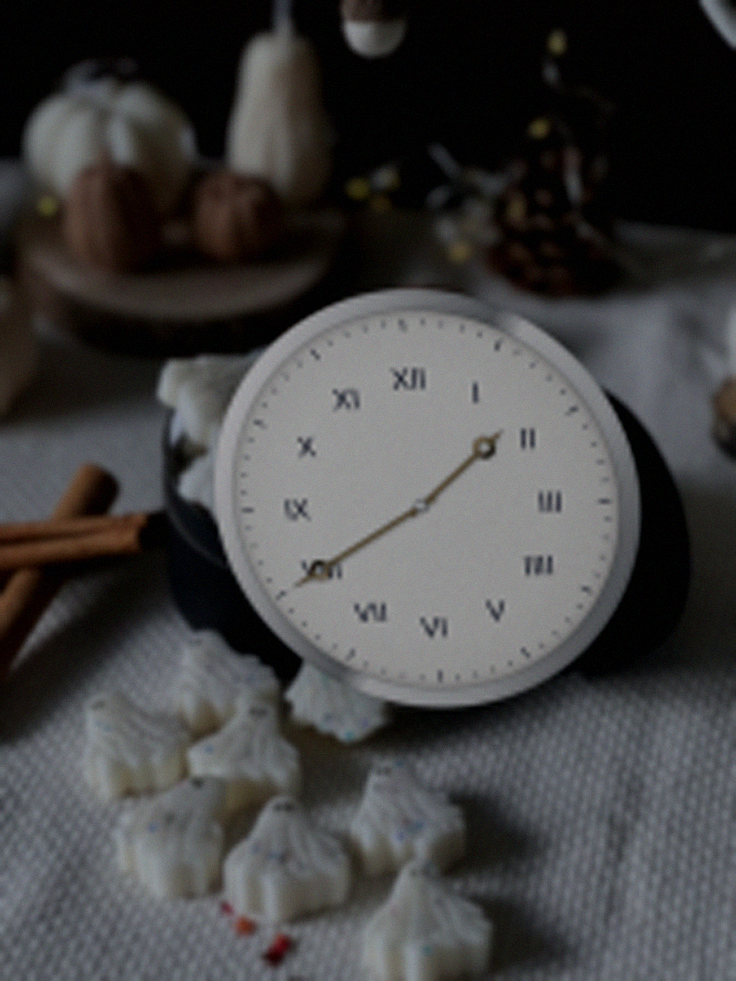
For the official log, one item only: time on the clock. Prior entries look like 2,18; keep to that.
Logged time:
1,40
